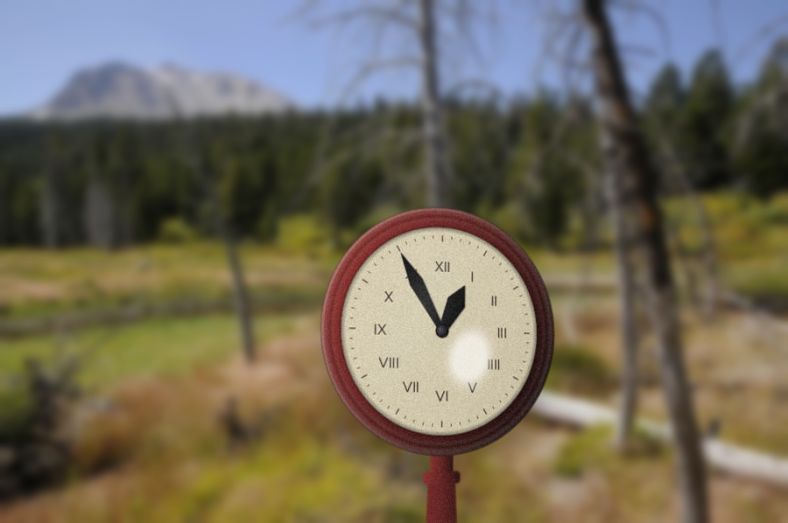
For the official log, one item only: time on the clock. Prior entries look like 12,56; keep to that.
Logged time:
12,55
